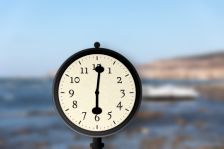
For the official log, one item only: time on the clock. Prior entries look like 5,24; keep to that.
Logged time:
6,01
